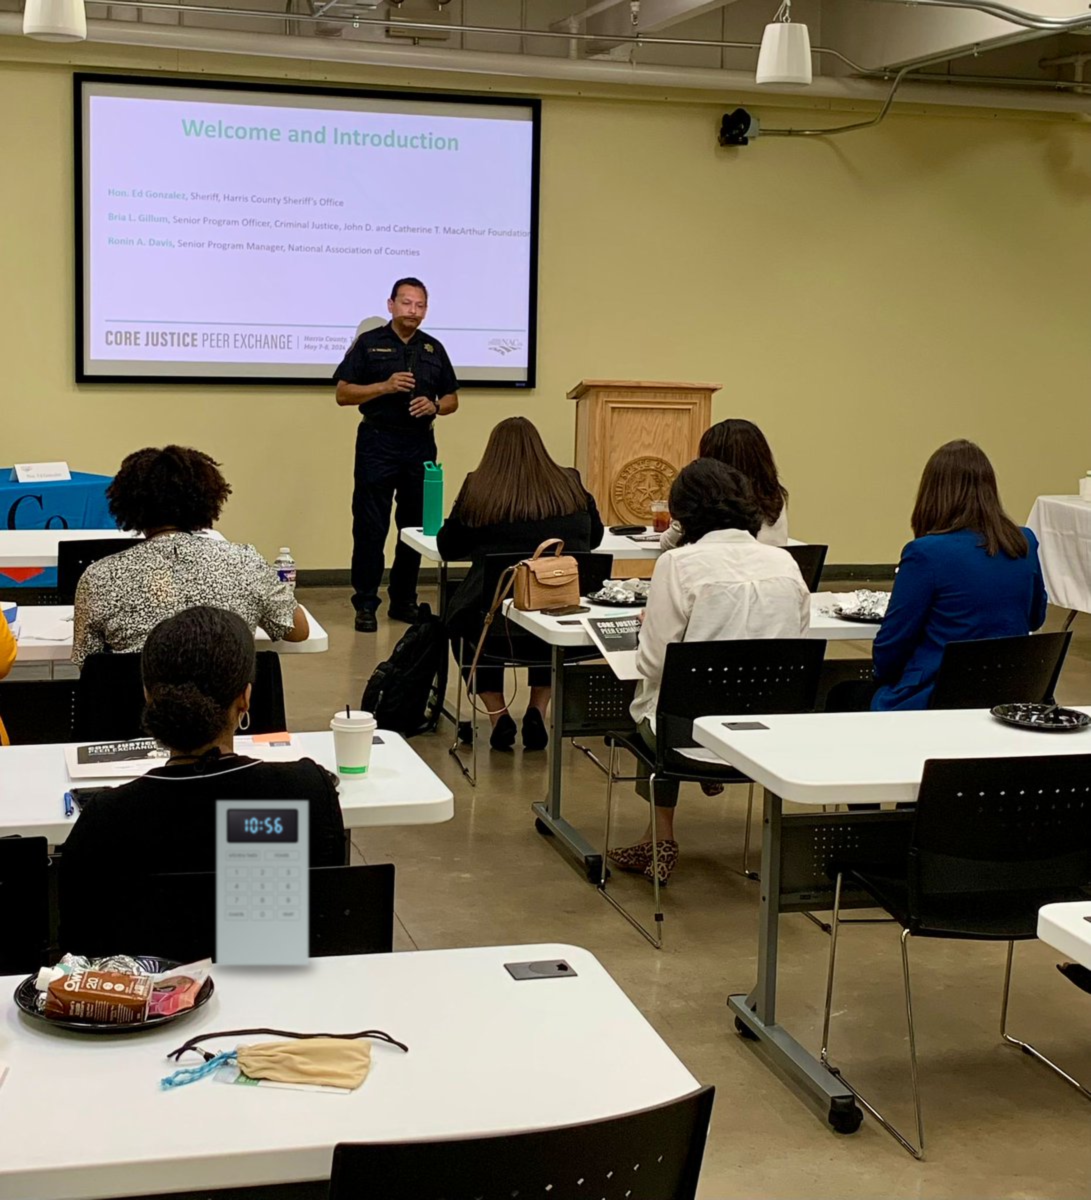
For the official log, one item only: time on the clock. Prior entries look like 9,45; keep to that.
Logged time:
10,56
